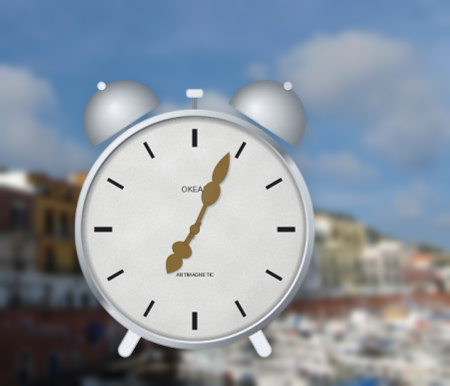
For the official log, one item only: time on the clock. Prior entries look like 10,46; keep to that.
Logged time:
7,04
